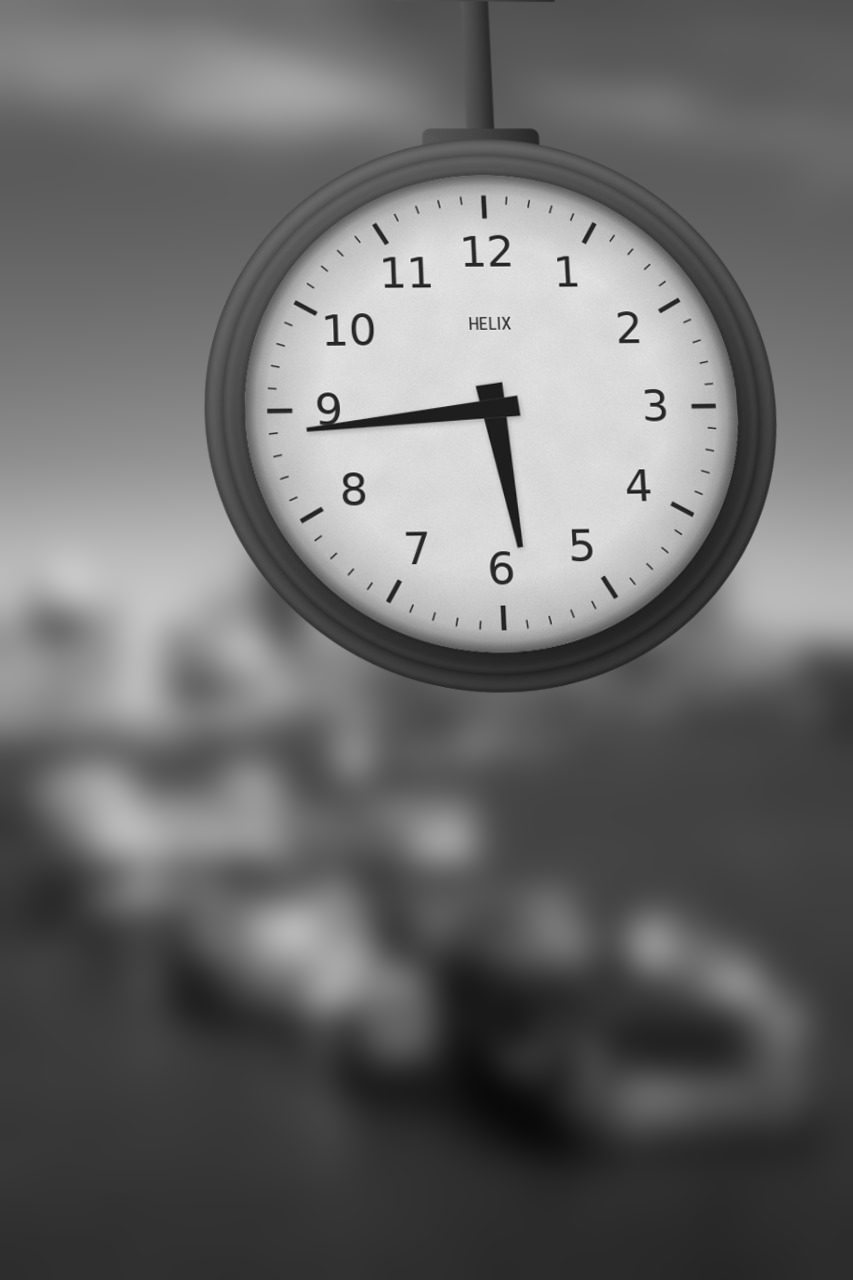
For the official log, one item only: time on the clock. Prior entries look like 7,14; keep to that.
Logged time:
5,44
